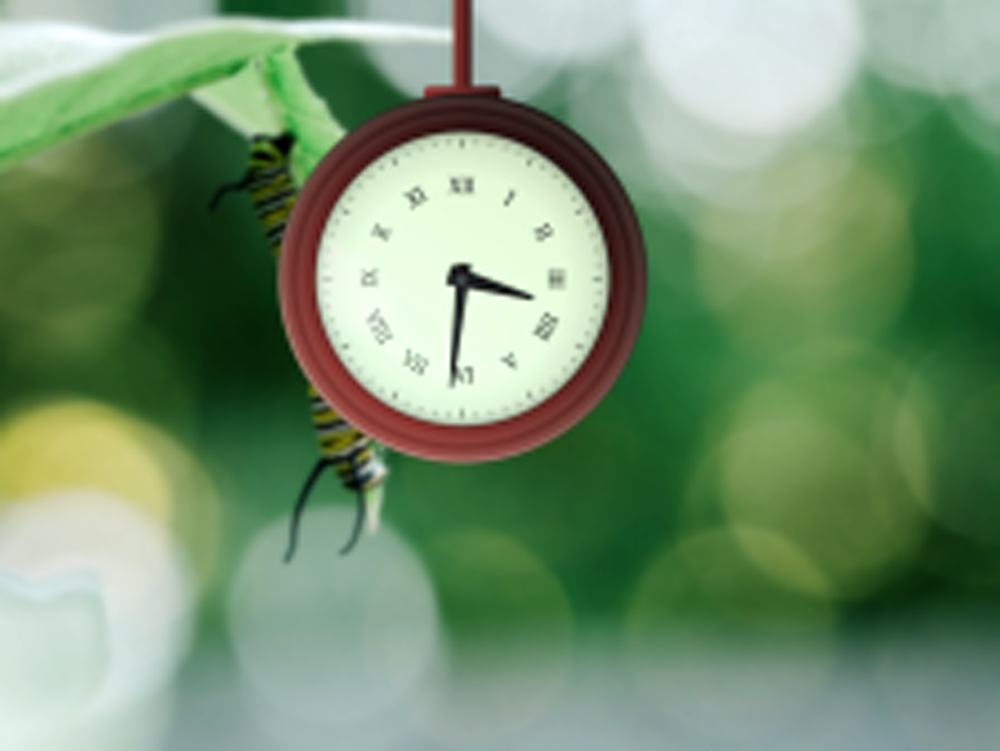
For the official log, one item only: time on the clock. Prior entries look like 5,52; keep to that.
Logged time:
3,31
